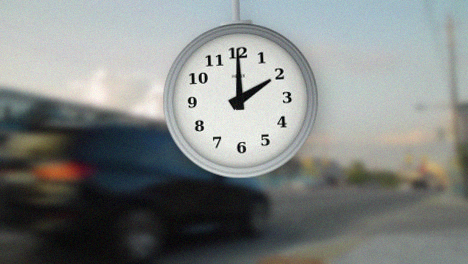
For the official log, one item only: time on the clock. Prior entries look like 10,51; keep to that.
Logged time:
2,00
